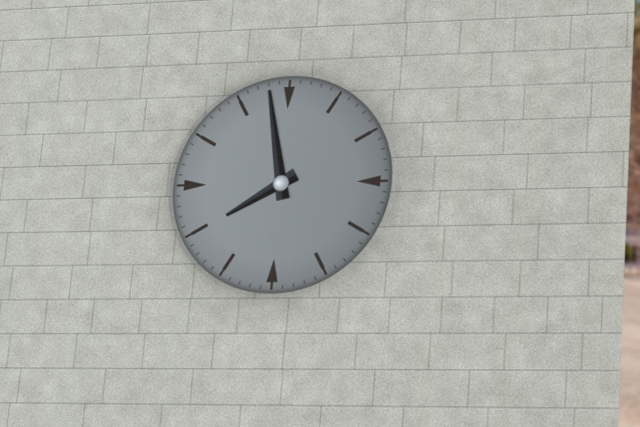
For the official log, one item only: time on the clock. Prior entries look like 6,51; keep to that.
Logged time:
7,58
